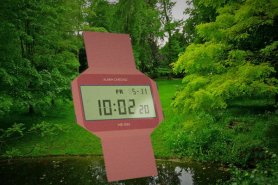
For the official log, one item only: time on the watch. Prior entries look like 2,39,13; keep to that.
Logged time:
10,02,20
